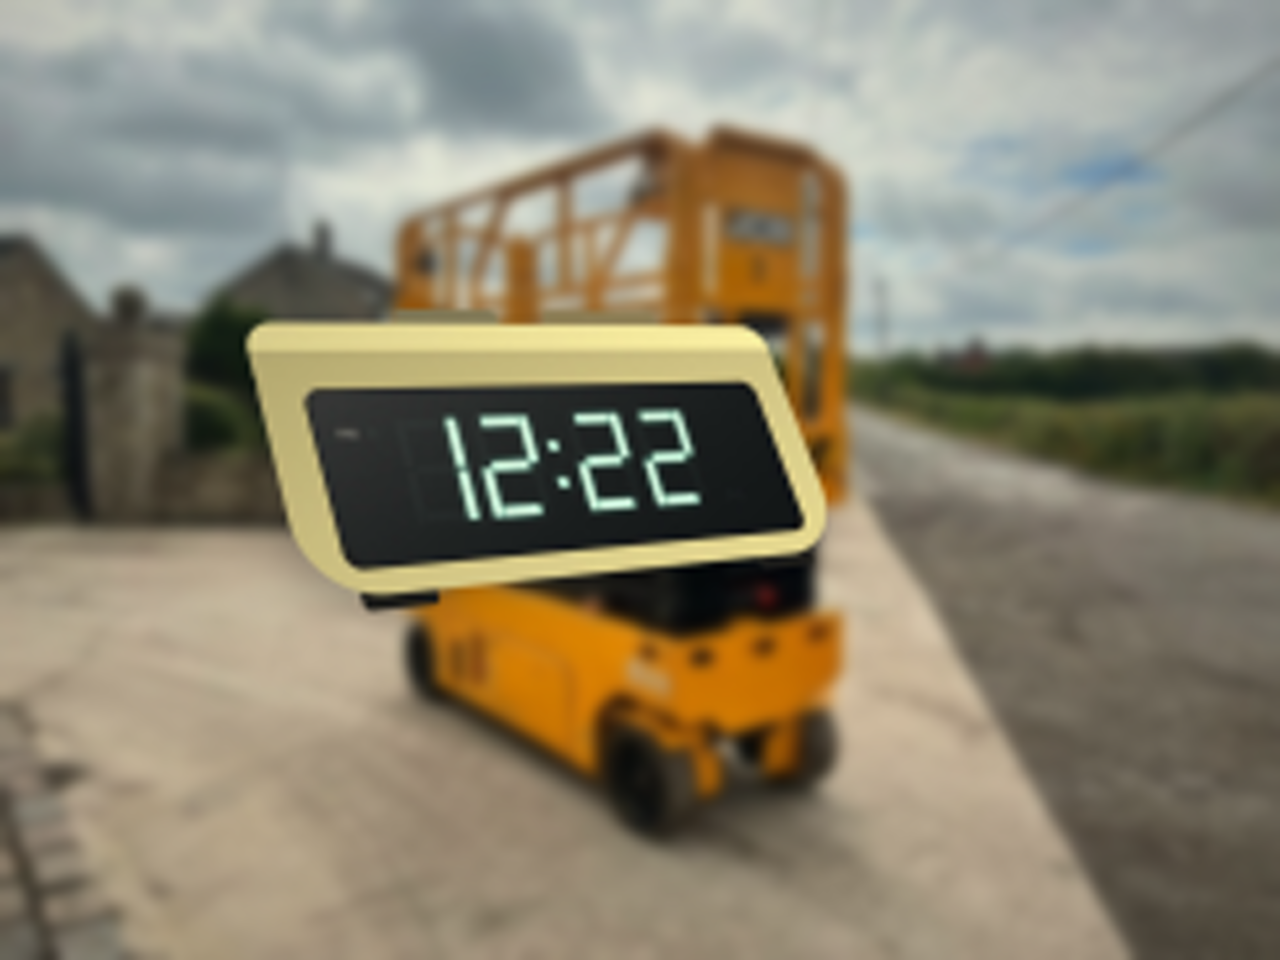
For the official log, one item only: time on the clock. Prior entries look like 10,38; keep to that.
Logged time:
12,22
